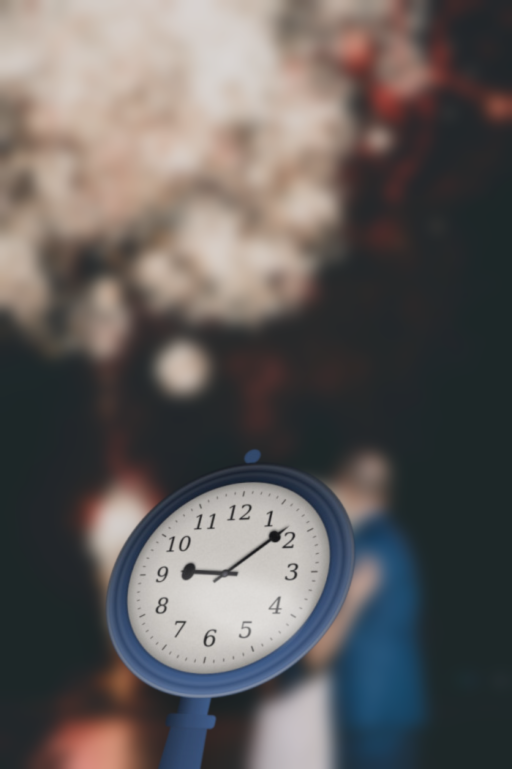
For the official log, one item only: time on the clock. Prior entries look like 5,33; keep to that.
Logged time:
9,08
